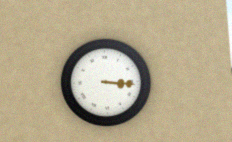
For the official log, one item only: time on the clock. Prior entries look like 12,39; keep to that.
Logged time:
3,16
